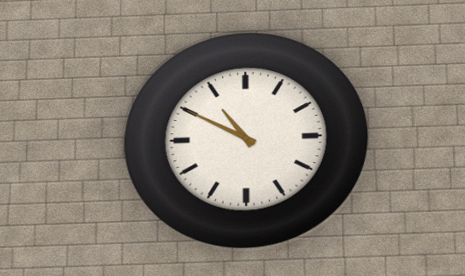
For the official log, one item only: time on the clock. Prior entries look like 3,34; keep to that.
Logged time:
10,50
